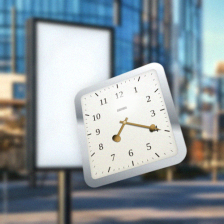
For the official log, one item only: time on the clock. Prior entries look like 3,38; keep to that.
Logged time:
7,20
